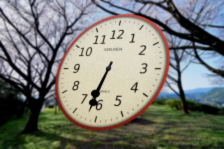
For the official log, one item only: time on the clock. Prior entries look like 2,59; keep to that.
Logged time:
6,32
